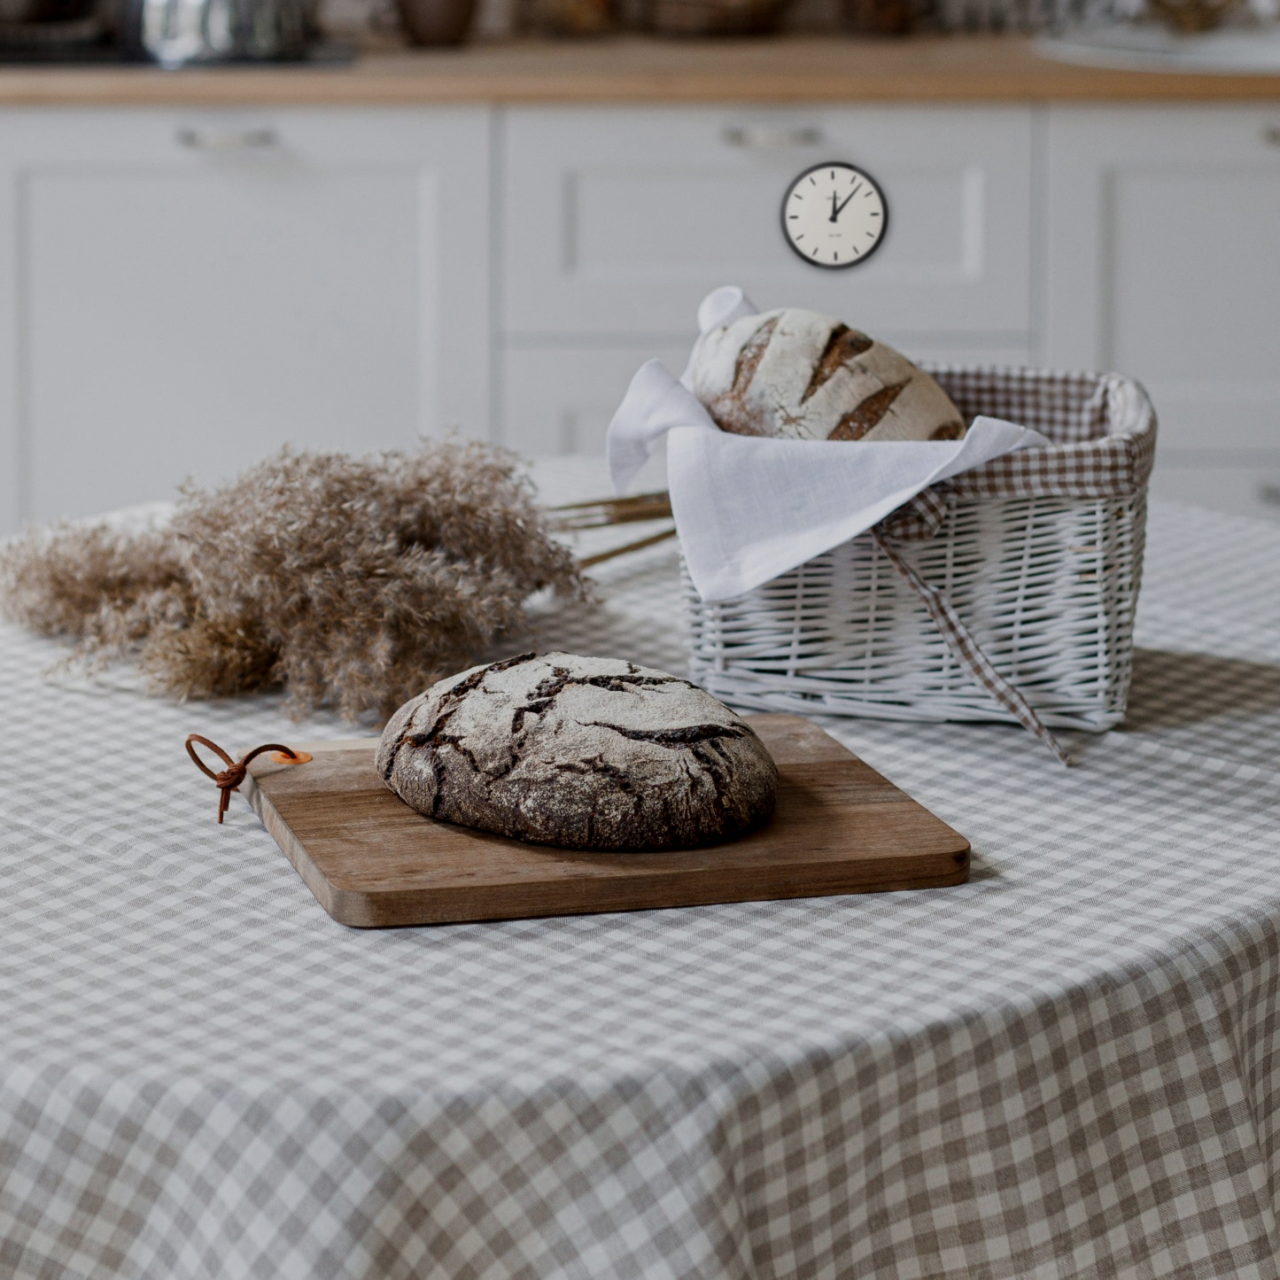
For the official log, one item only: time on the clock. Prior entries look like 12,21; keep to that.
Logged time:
12,07
